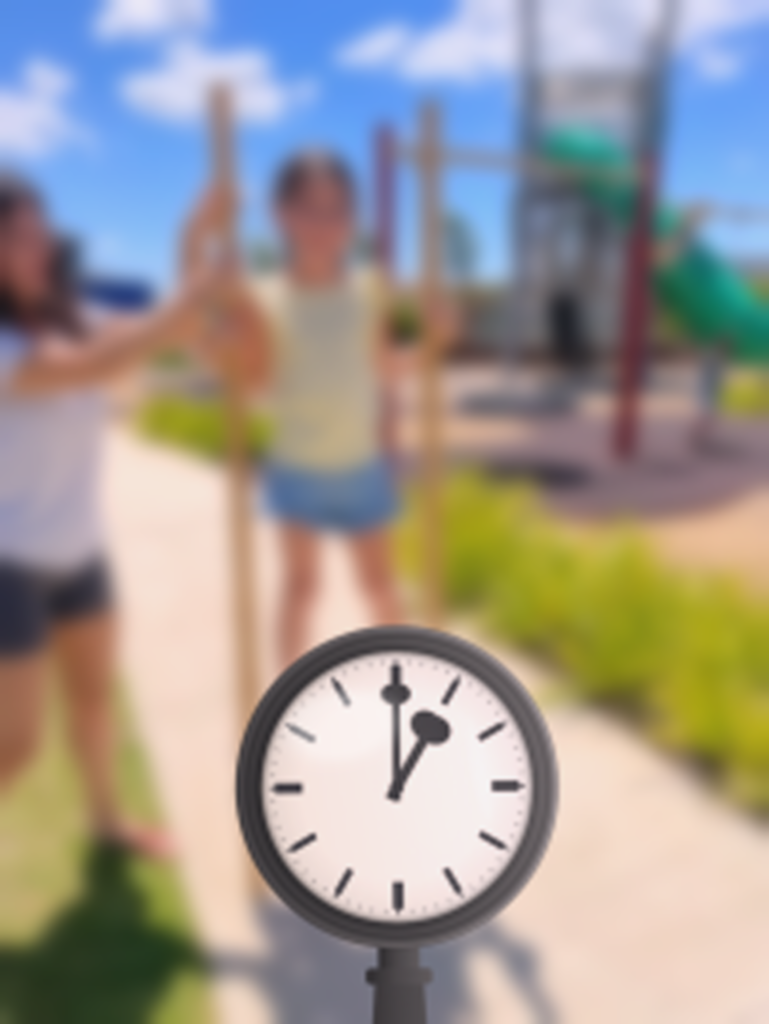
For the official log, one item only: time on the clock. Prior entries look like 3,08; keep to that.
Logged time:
1,00
